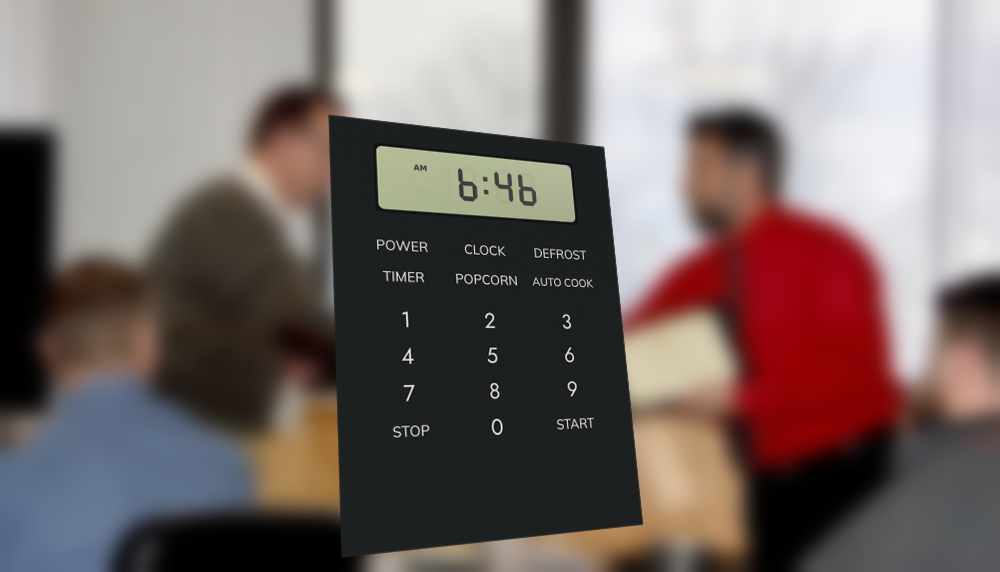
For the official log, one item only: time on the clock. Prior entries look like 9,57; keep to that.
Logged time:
6,46
